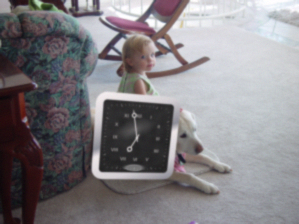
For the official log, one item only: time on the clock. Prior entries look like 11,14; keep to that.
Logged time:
6,58
